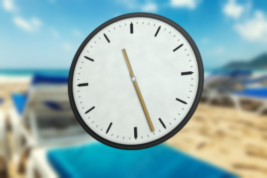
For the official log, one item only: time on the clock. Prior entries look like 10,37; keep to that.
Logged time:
11,27
